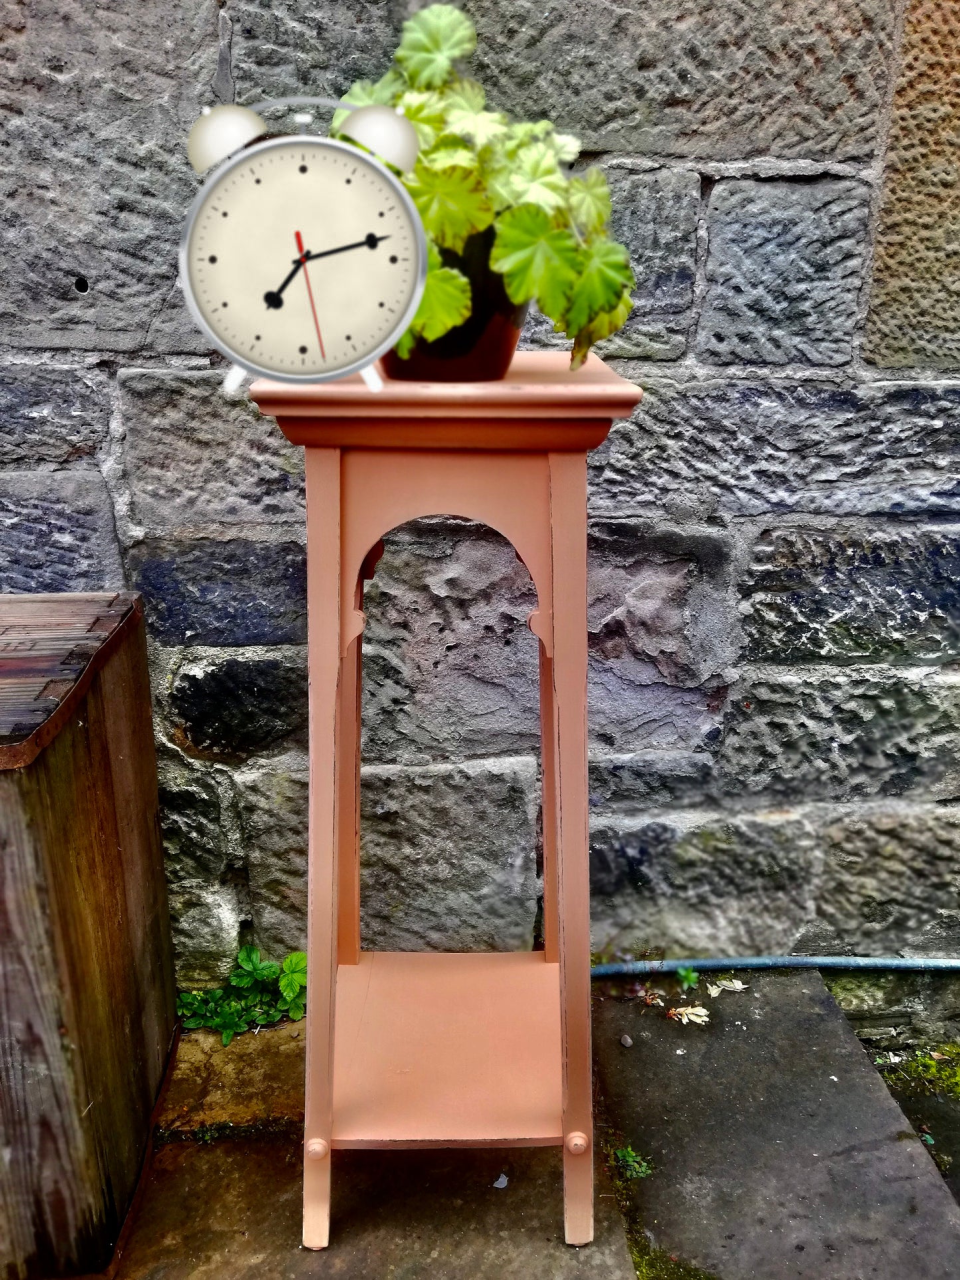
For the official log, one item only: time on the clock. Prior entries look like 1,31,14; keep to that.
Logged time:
7,12,28
